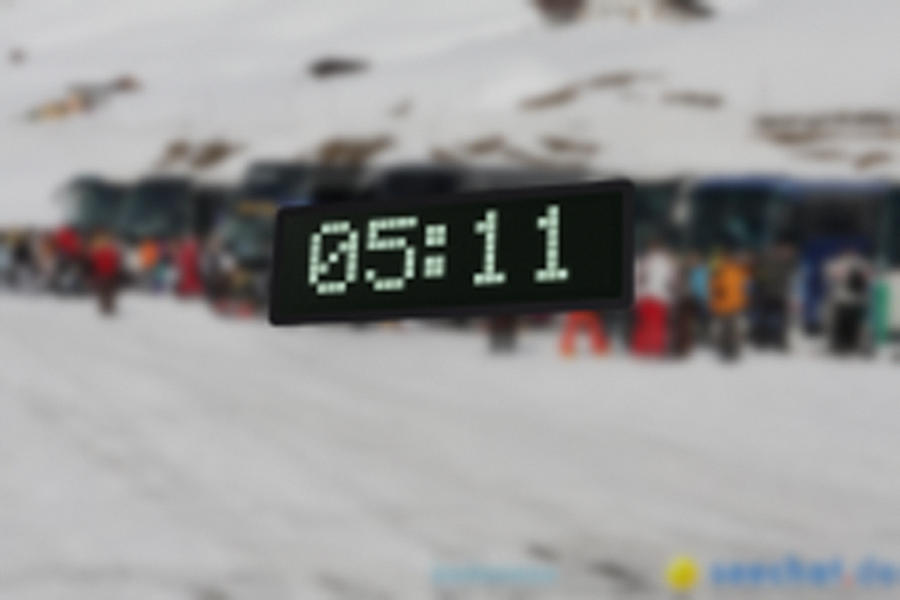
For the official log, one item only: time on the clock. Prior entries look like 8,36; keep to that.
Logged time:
5,11
